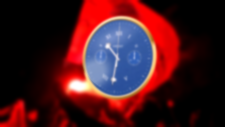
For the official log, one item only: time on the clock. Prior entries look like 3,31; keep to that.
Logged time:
10,31
